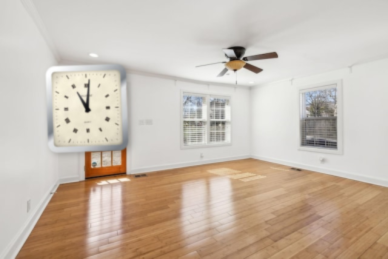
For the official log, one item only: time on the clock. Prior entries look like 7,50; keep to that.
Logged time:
11,01
